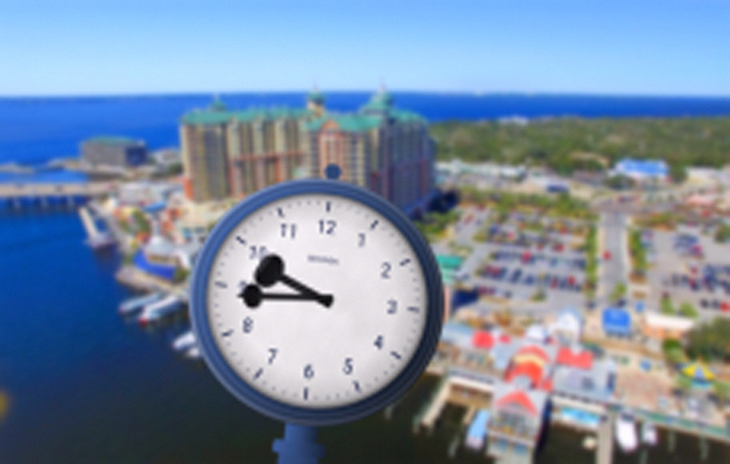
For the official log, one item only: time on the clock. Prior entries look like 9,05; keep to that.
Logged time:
9,44
